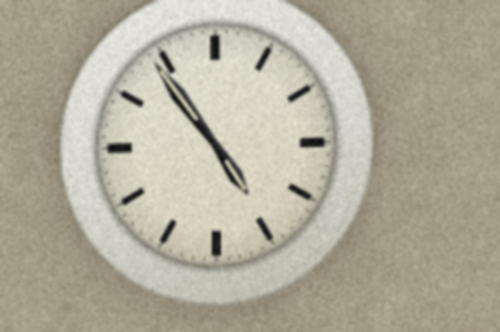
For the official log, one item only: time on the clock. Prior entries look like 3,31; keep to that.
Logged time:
4,54
